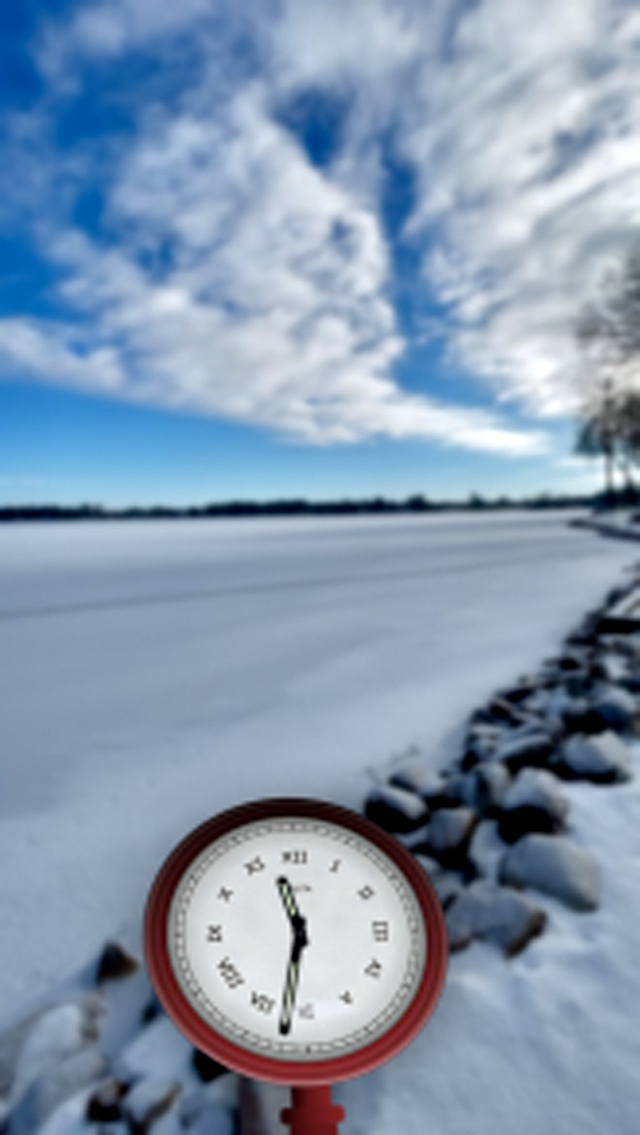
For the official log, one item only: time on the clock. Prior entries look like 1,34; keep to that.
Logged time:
11,32
